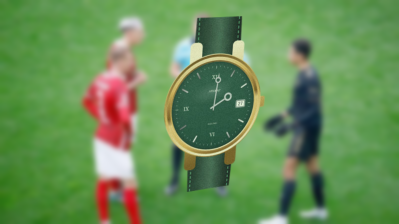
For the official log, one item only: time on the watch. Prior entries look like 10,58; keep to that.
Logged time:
2,01
